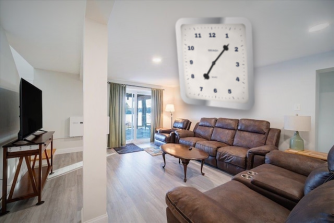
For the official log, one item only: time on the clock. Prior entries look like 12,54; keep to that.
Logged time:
7,07
